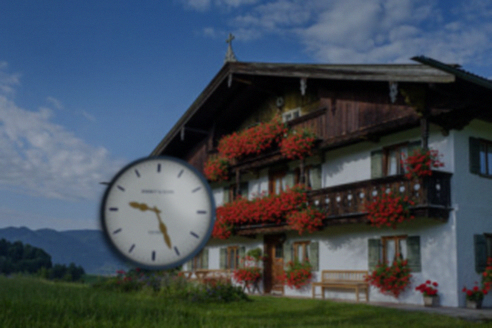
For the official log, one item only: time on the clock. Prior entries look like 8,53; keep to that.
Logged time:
9,26
